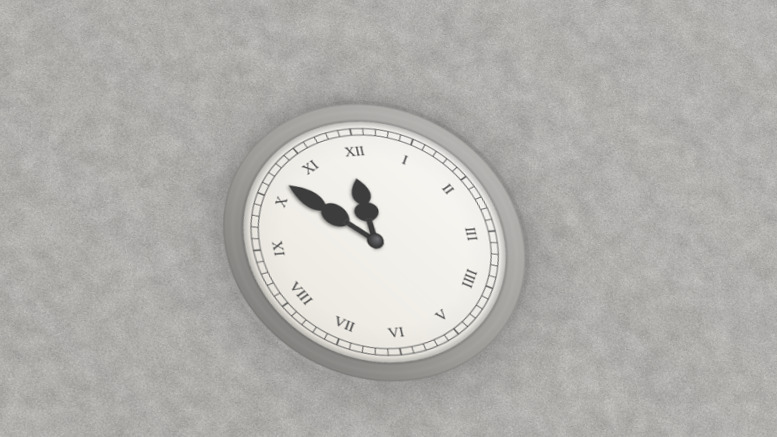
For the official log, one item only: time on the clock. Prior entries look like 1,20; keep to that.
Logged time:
11,52
